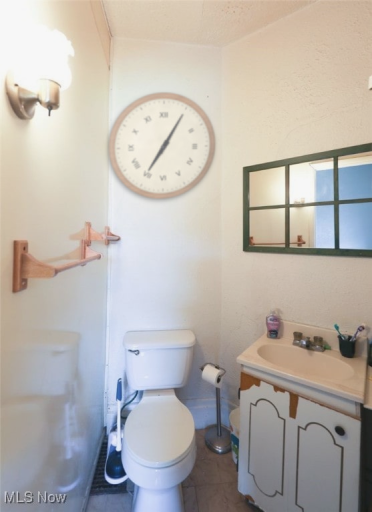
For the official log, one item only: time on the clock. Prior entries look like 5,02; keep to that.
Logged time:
7,05
